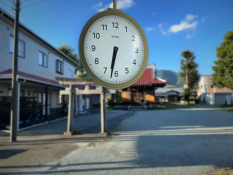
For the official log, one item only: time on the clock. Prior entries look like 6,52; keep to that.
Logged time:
6,32
